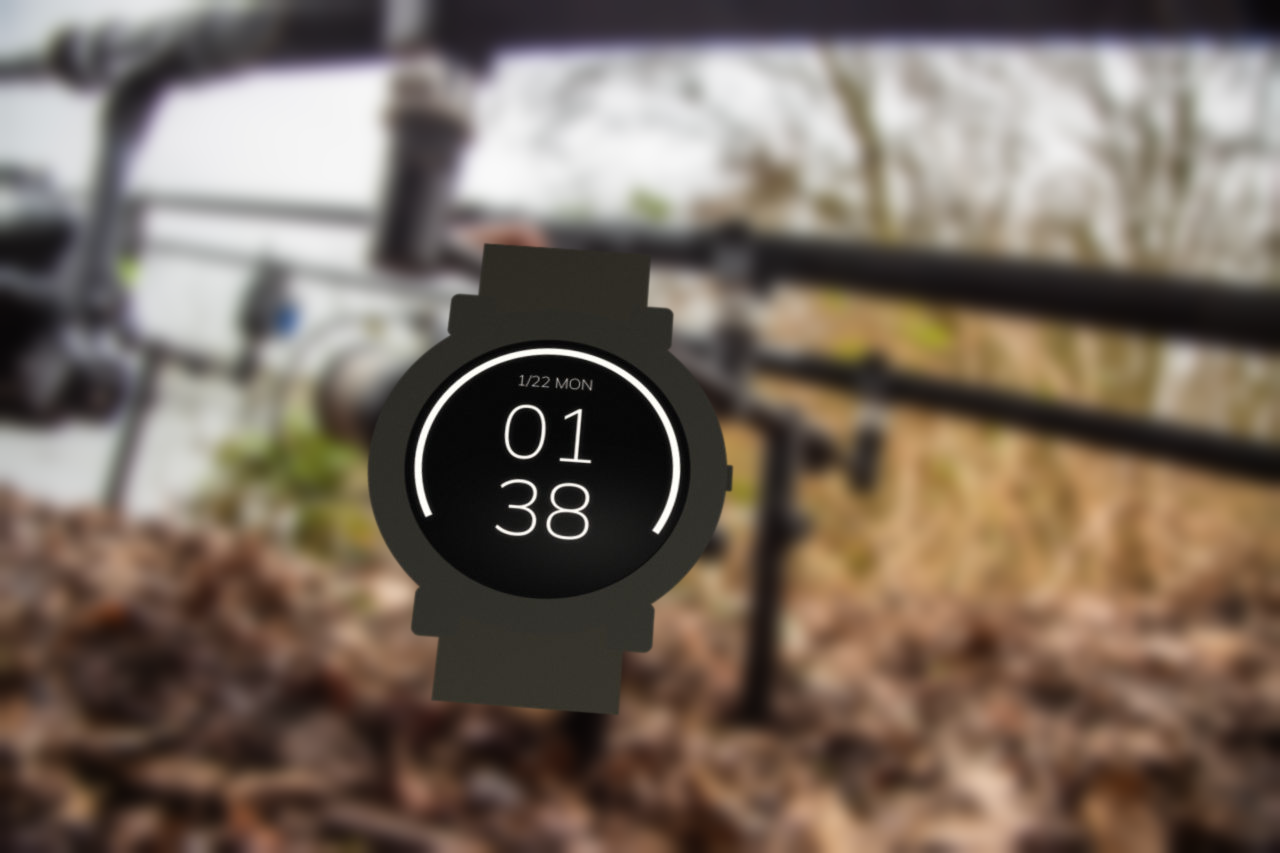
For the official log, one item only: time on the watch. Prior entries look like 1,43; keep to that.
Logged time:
1,38
